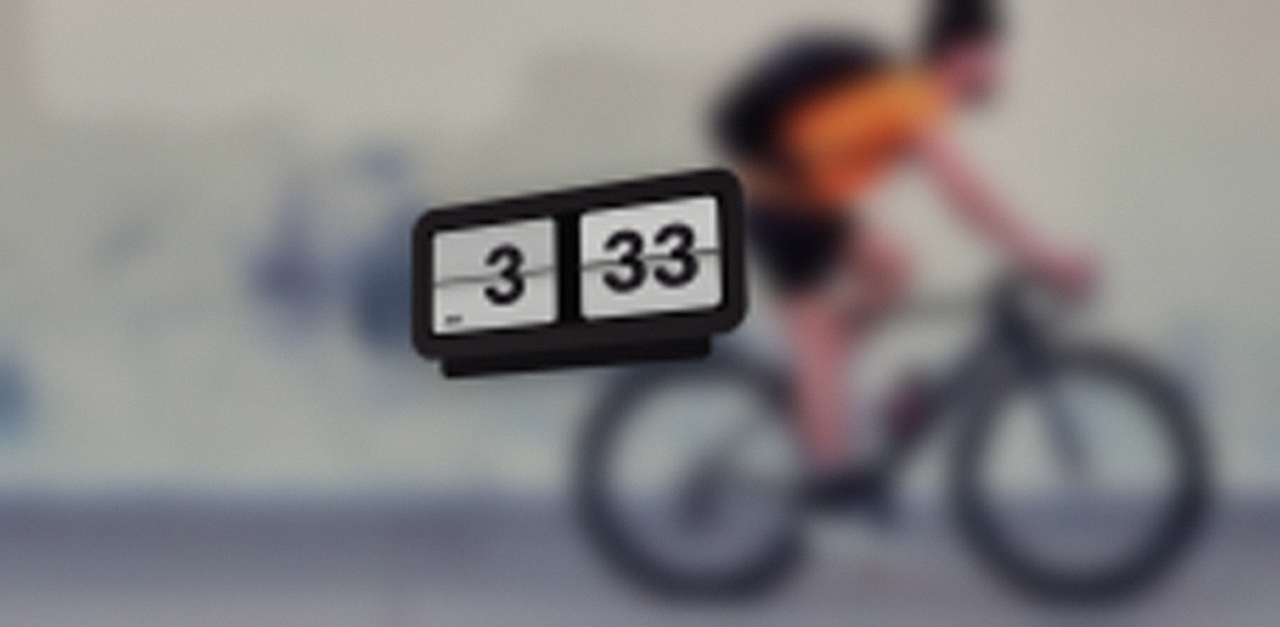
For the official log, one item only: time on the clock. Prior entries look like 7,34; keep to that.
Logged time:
3,33
